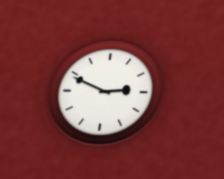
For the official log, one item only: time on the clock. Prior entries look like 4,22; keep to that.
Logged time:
2,49
